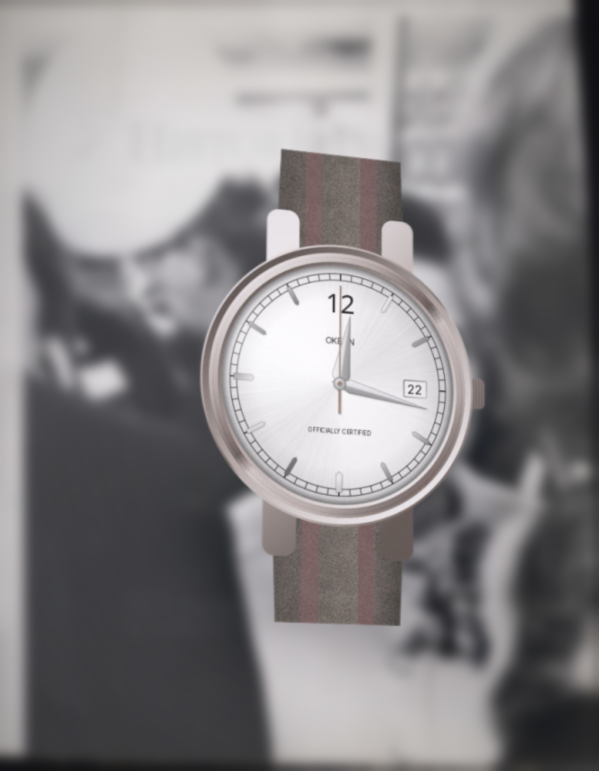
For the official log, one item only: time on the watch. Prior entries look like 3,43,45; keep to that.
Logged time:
12,17,00
